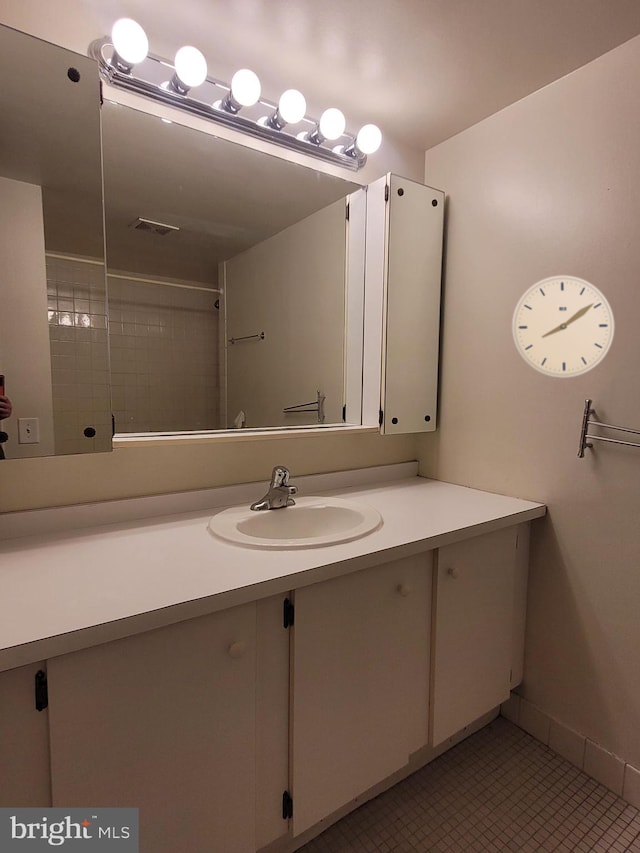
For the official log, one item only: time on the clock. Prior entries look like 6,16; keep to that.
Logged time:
8,09
